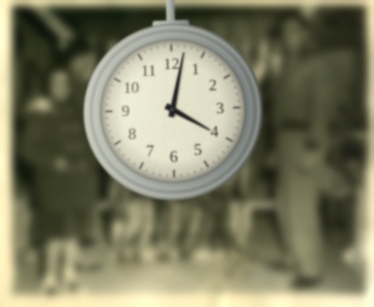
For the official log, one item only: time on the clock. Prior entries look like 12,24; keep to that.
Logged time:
4,02
